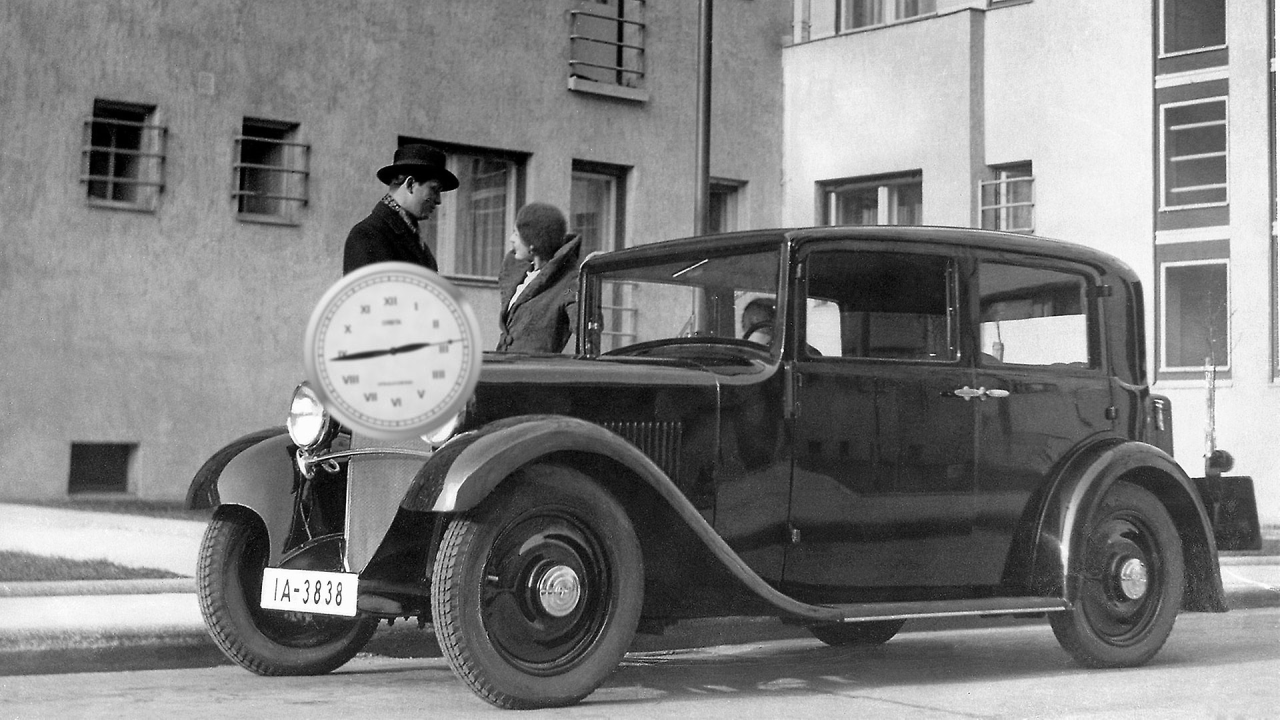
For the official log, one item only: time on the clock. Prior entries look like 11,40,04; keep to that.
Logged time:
2,44,14
